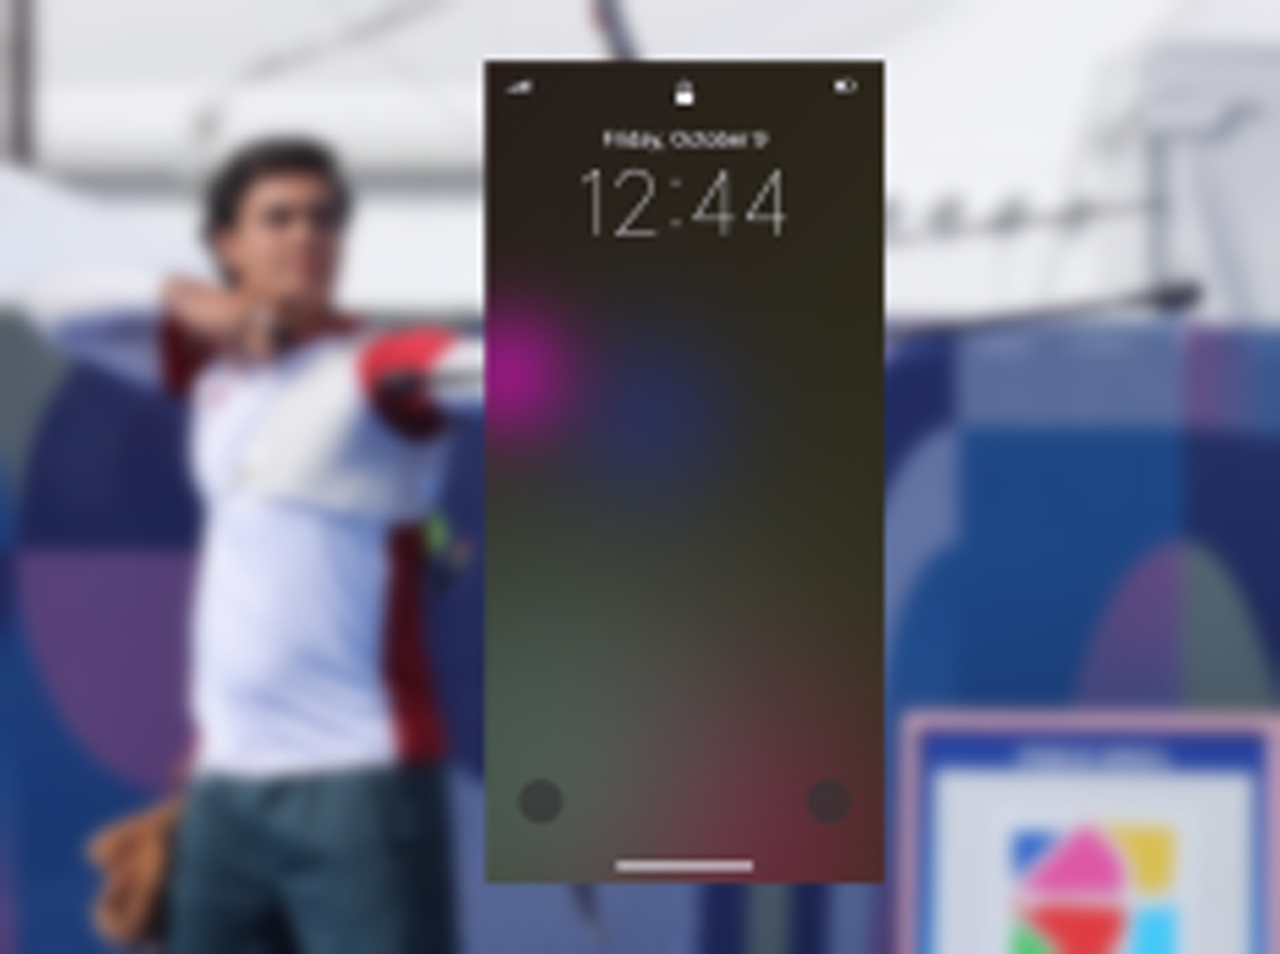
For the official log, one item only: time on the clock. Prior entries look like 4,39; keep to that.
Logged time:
12,44
